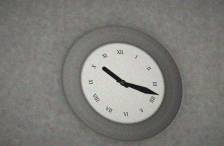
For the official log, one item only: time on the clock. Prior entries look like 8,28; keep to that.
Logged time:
10,18
